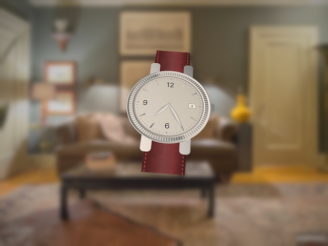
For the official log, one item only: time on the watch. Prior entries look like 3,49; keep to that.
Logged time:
7,25
